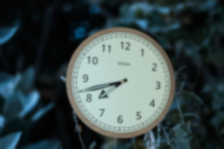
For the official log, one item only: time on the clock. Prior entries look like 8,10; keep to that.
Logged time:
7,42
